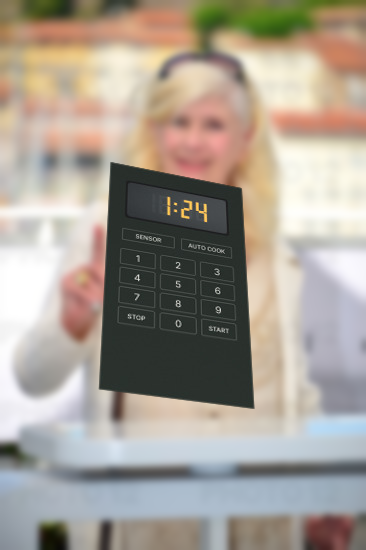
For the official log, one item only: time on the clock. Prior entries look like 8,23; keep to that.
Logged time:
1,24
